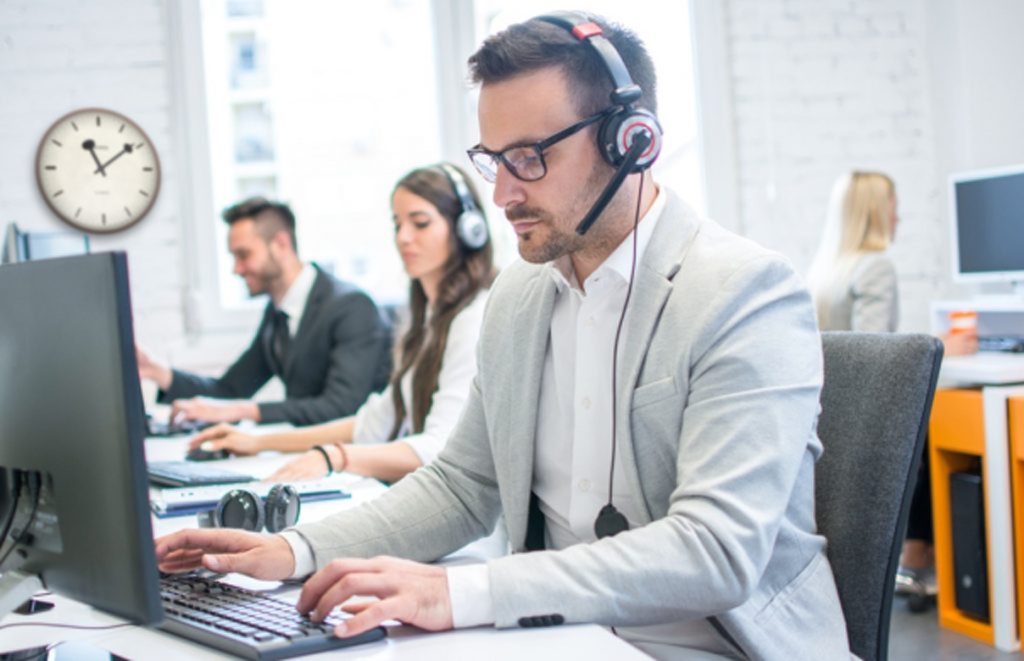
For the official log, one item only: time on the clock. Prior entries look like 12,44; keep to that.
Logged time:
11,09
